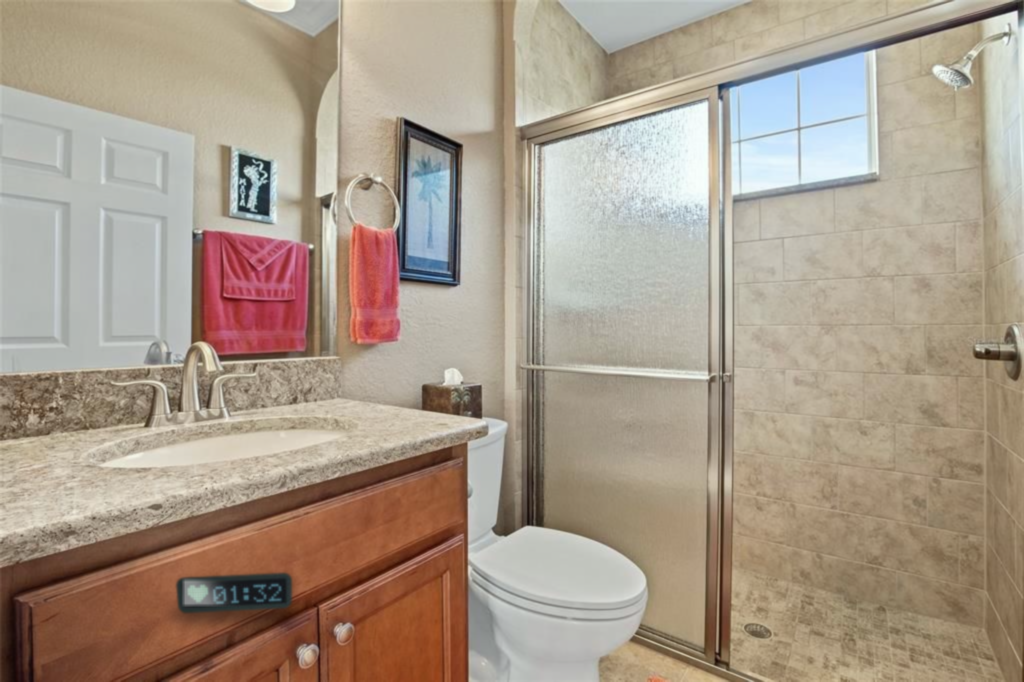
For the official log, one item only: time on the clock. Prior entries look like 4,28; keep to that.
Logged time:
1,32
